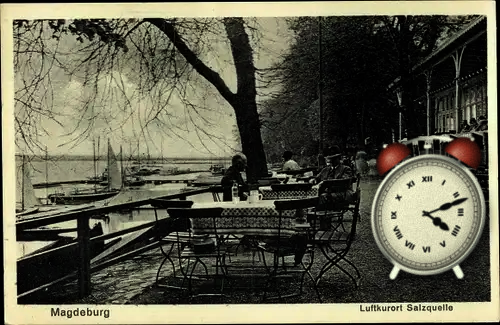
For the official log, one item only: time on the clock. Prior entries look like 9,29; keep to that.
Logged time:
4,12
